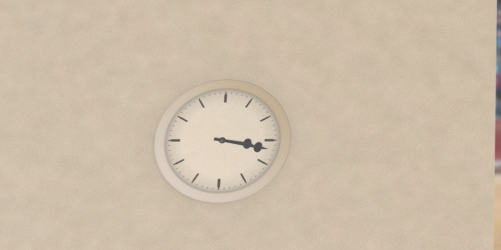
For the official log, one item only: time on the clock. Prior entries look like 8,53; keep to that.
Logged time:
3,17
